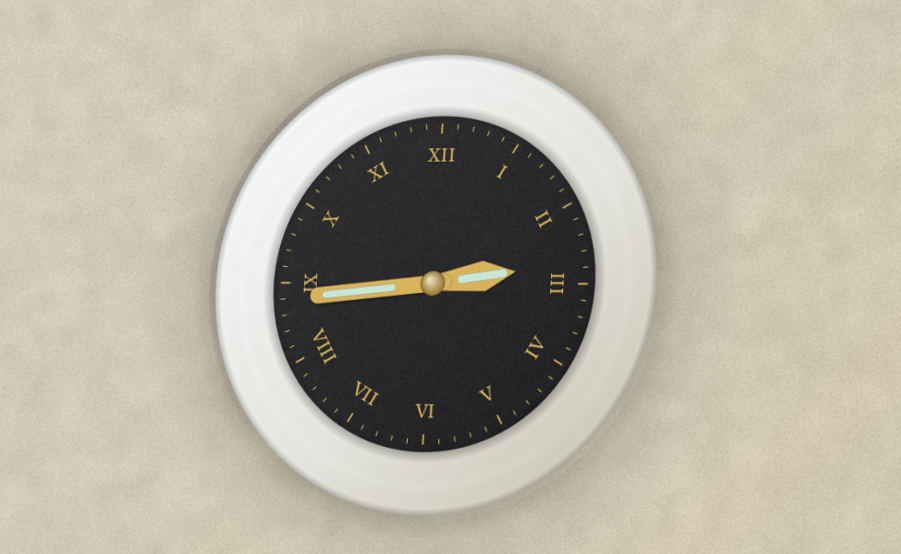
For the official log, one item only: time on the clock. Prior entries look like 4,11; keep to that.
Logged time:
2,44
